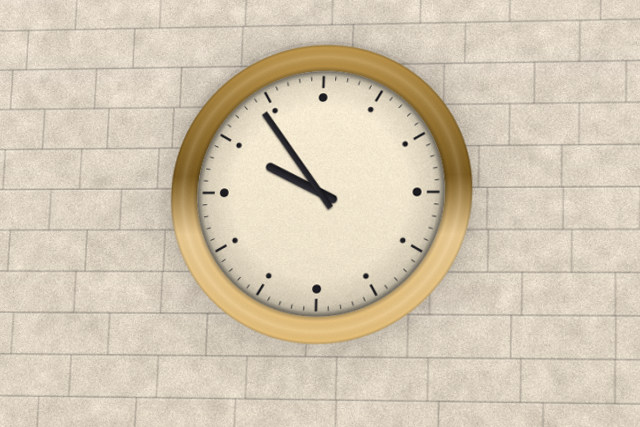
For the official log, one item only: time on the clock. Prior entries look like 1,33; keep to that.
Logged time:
9,54
